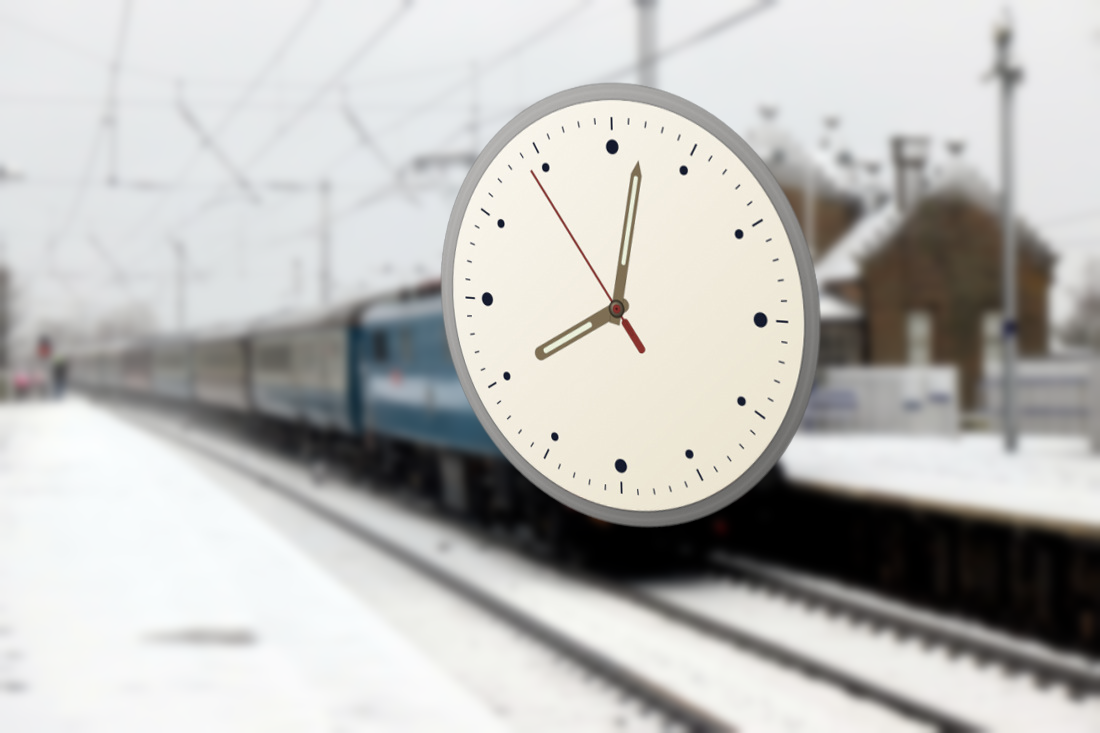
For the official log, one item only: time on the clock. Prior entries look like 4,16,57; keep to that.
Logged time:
8,01,54
